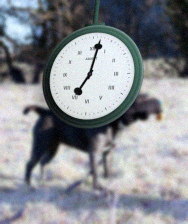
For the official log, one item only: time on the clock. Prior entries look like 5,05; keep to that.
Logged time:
7,02
